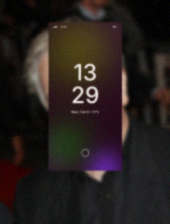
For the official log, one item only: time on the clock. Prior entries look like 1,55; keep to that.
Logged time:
13,29
